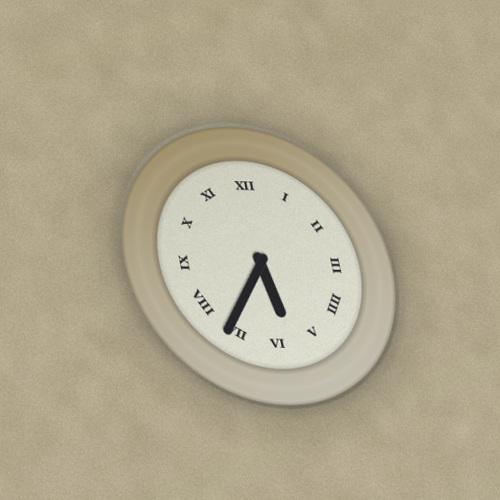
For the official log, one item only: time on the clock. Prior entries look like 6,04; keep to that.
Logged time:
5,36
